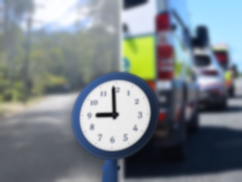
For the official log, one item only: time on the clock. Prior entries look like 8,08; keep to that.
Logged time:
8,59
